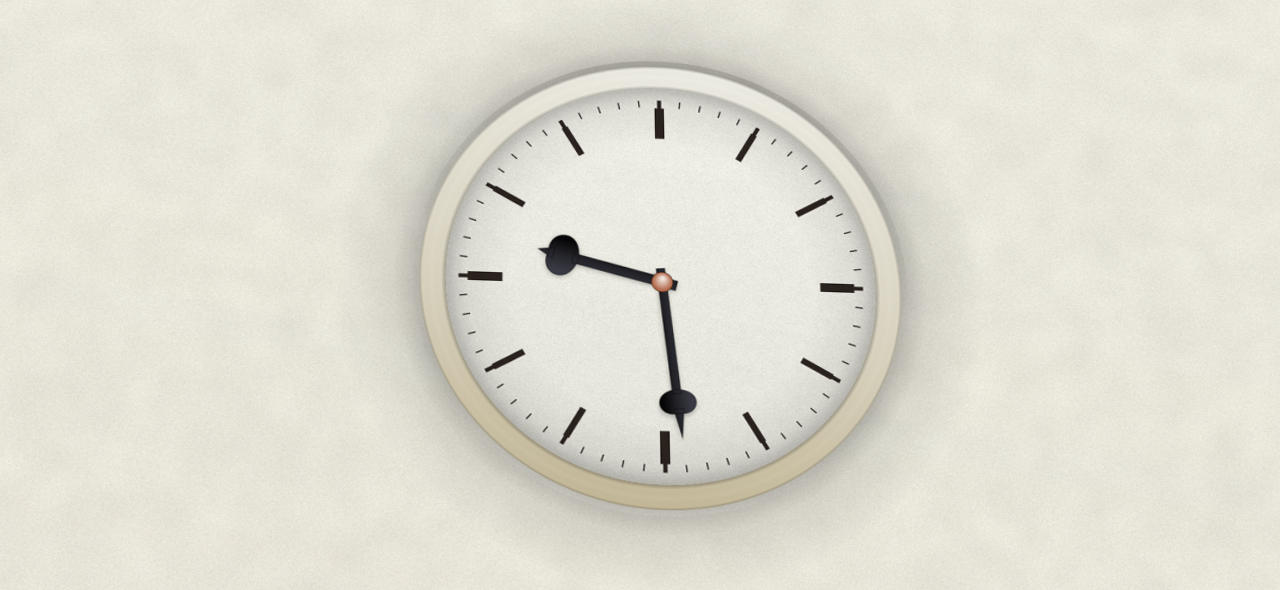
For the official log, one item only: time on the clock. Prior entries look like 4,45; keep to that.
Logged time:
9,29
